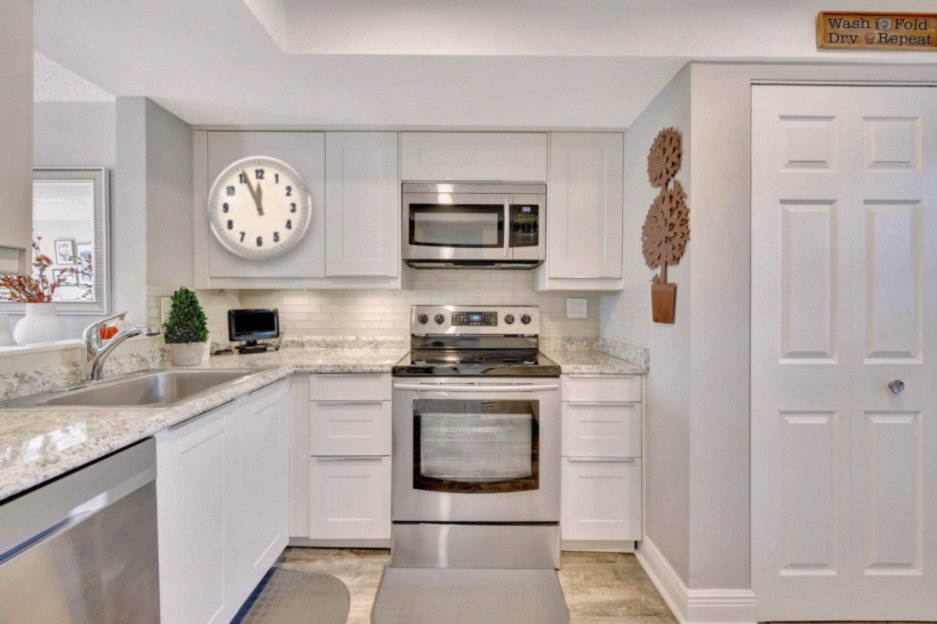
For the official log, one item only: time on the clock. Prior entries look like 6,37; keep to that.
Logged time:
11,56
